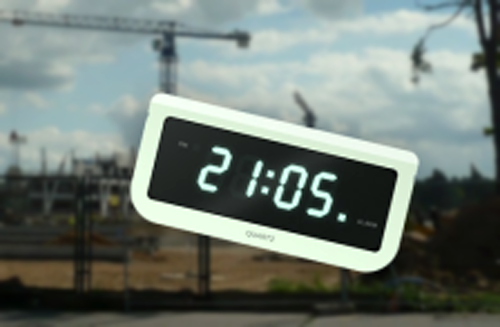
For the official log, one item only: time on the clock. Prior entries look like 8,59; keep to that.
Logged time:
21,05
